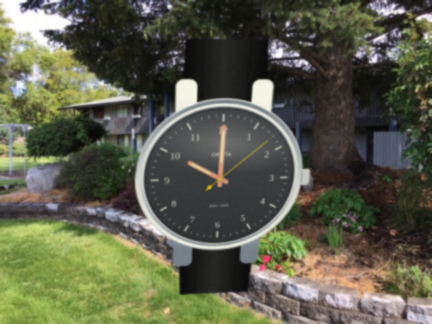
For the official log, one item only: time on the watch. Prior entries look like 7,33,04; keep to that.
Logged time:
10,00,08
